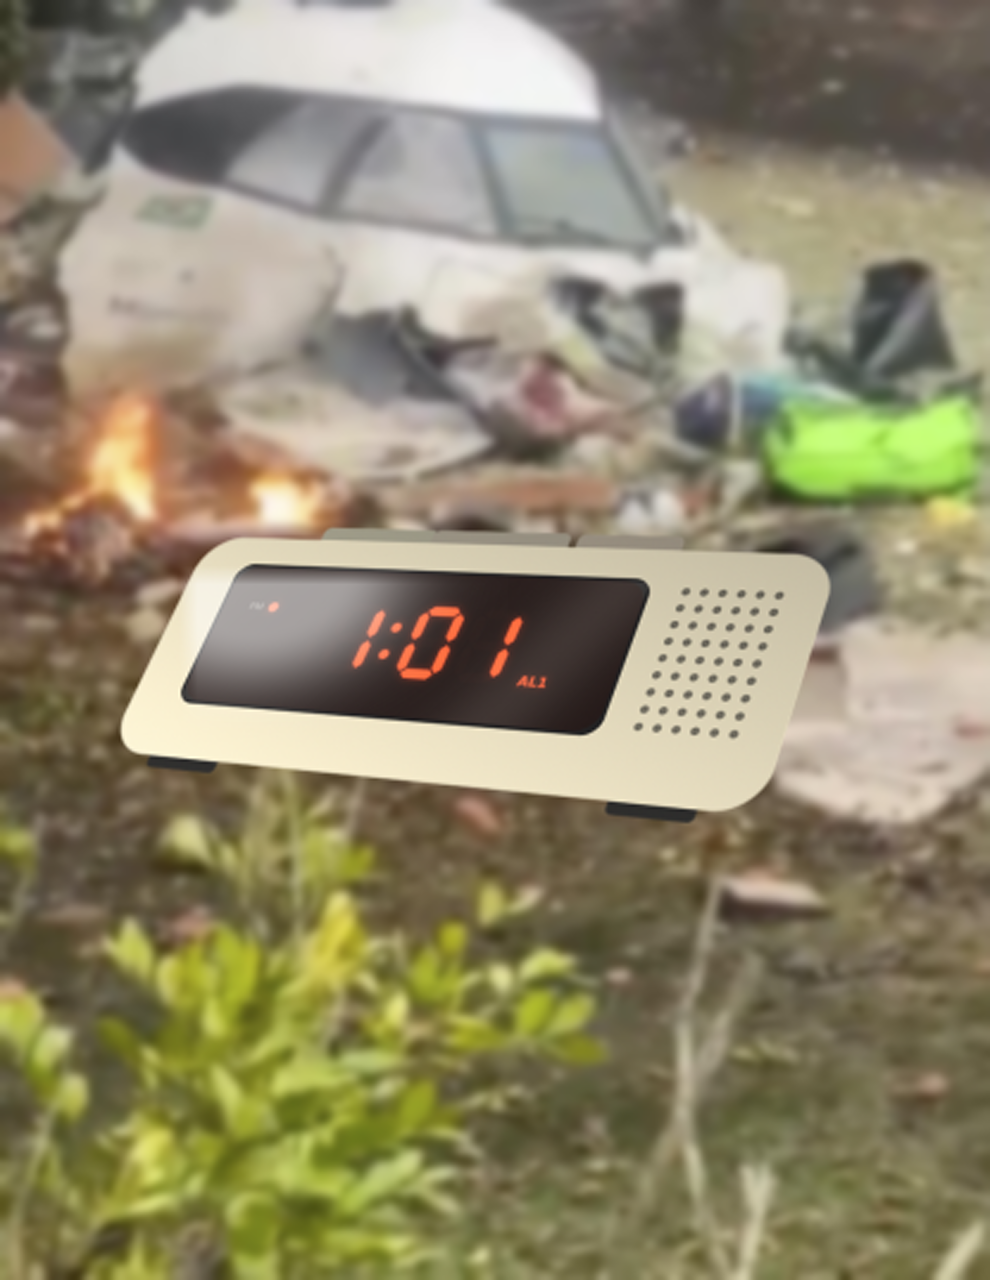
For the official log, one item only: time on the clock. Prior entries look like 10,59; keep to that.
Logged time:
1,01
